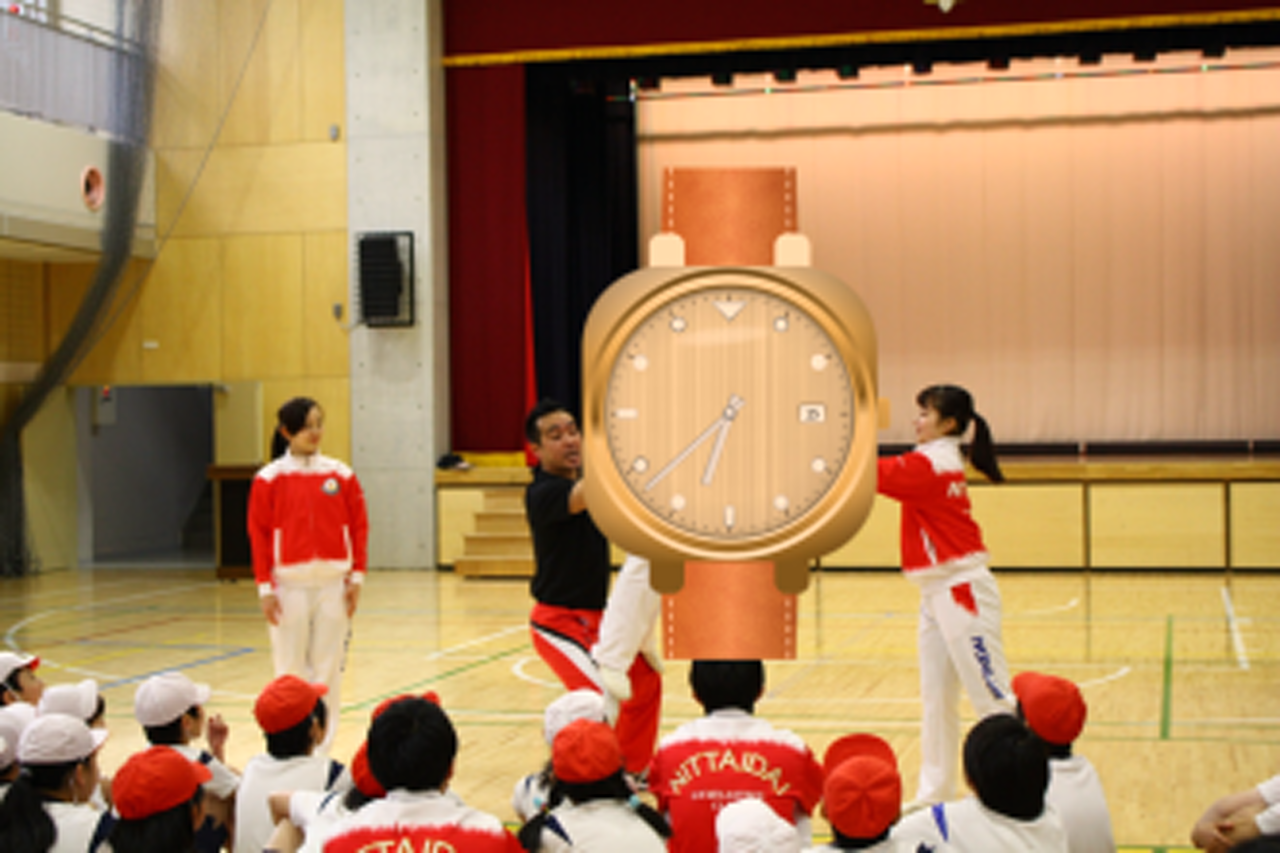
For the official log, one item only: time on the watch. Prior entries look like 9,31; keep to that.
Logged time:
6,38
